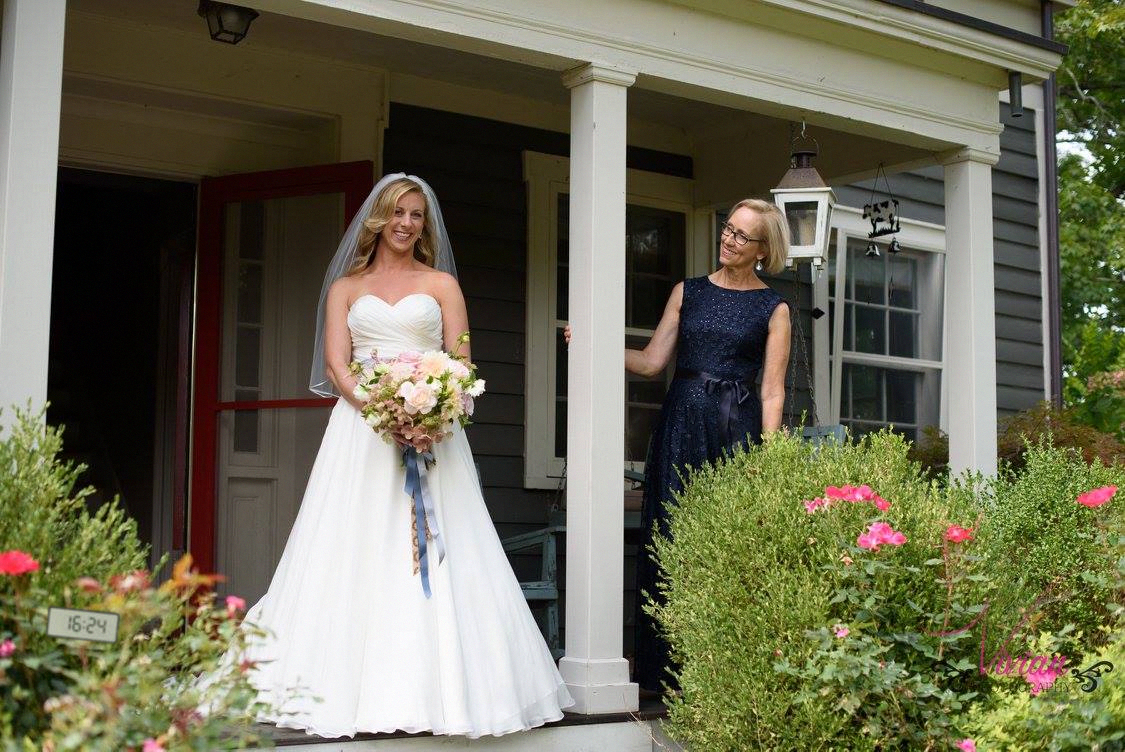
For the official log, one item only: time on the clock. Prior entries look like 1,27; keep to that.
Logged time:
16,24
